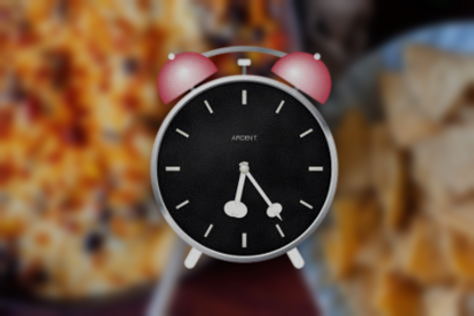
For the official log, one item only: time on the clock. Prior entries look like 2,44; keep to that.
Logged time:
6,24
